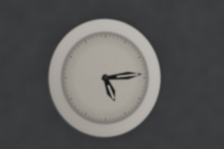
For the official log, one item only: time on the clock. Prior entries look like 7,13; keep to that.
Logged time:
5,14
